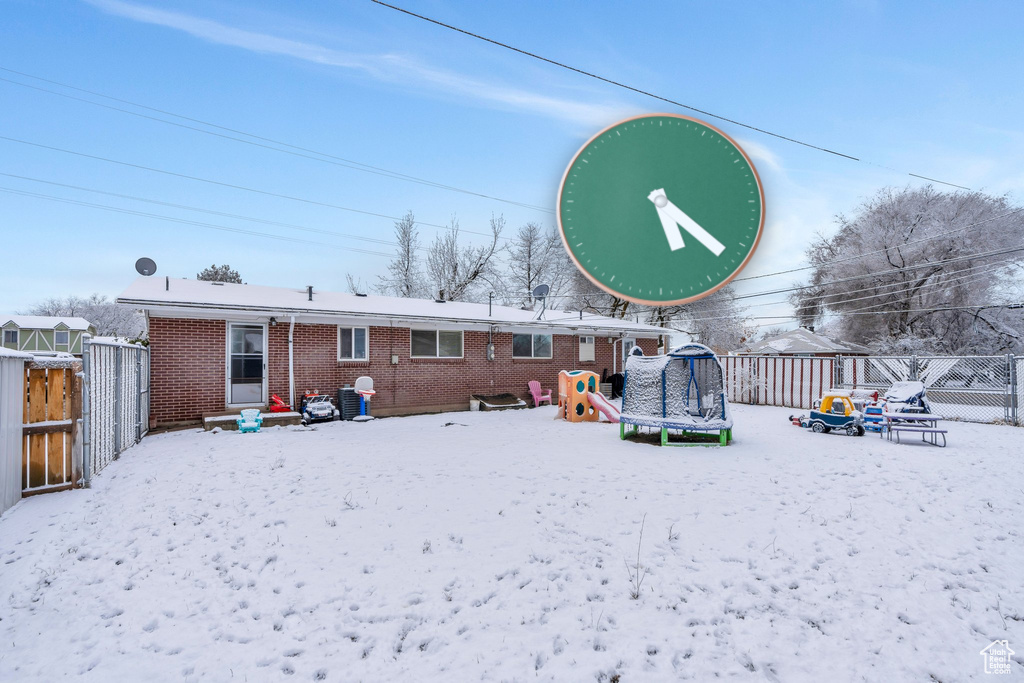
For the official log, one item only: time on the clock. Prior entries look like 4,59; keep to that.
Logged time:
5,22
